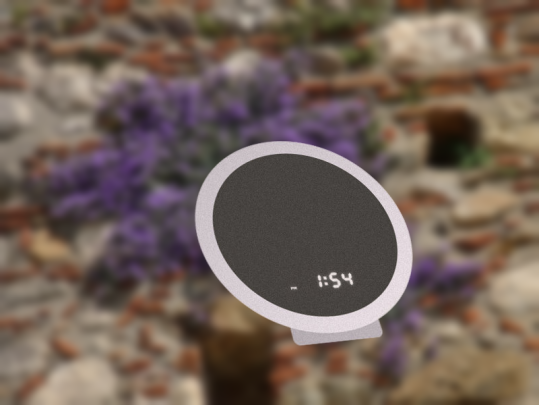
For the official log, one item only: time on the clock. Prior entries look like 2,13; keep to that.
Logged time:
1,54
